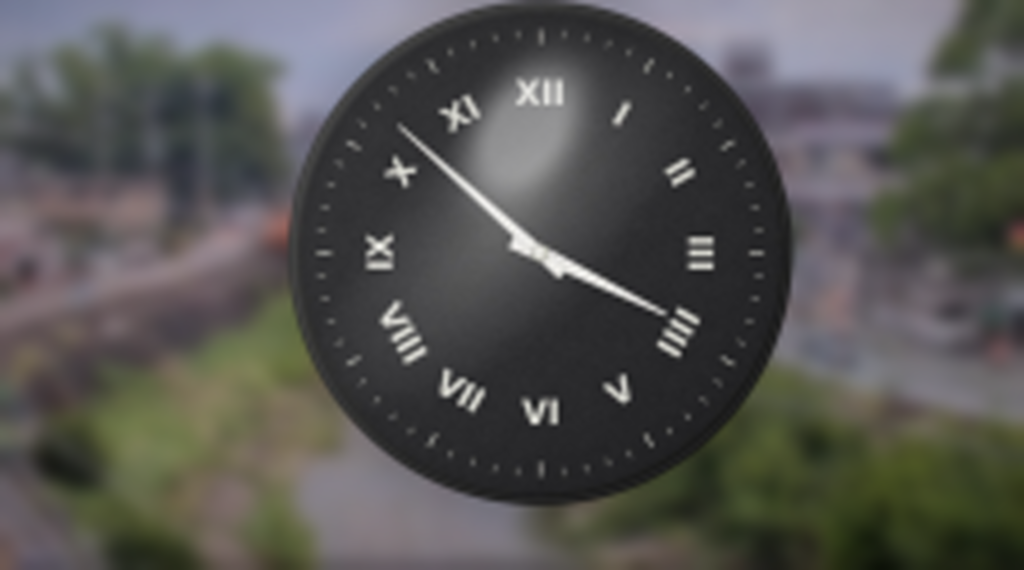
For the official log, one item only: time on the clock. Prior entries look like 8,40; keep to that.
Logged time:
3,52
